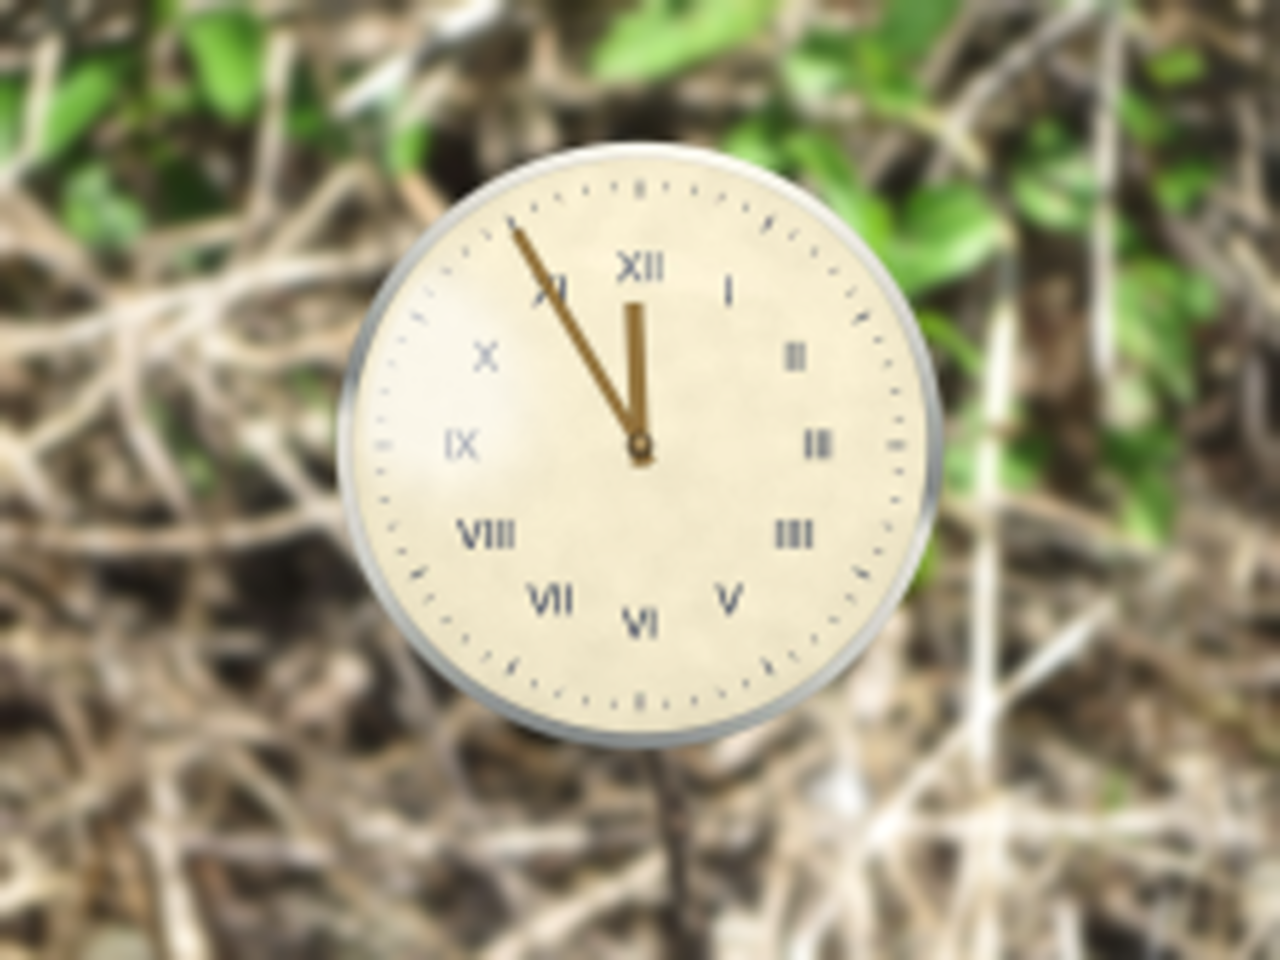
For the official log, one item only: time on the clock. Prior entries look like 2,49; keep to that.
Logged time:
11,55
